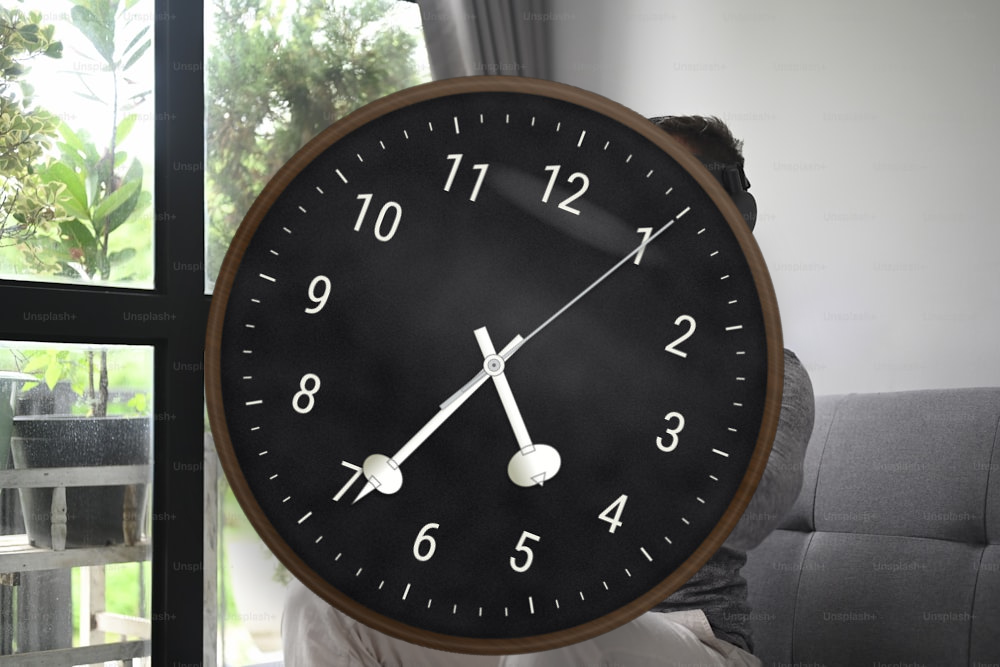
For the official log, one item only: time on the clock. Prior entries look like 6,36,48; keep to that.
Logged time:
4,34,05
